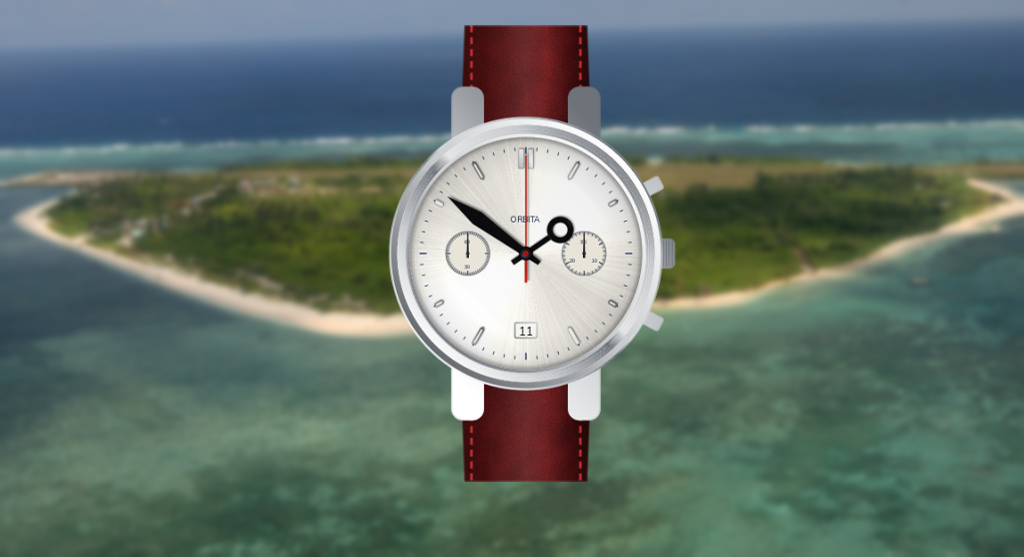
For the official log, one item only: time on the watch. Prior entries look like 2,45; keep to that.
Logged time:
1,51
